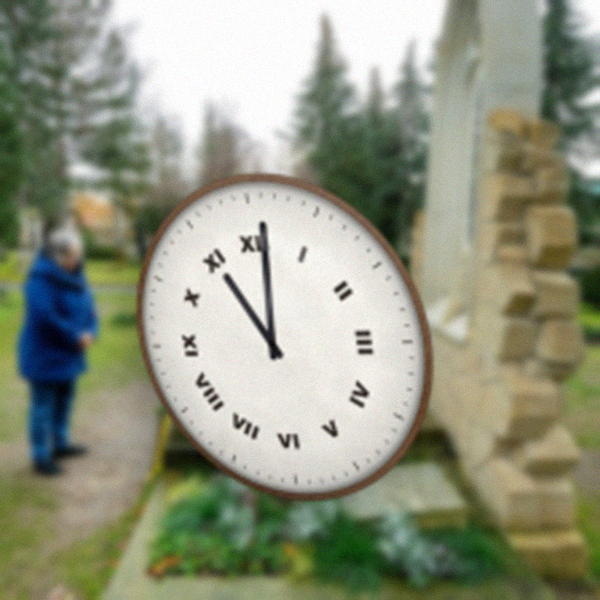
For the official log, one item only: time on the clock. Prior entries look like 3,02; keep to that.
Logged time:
11,01
